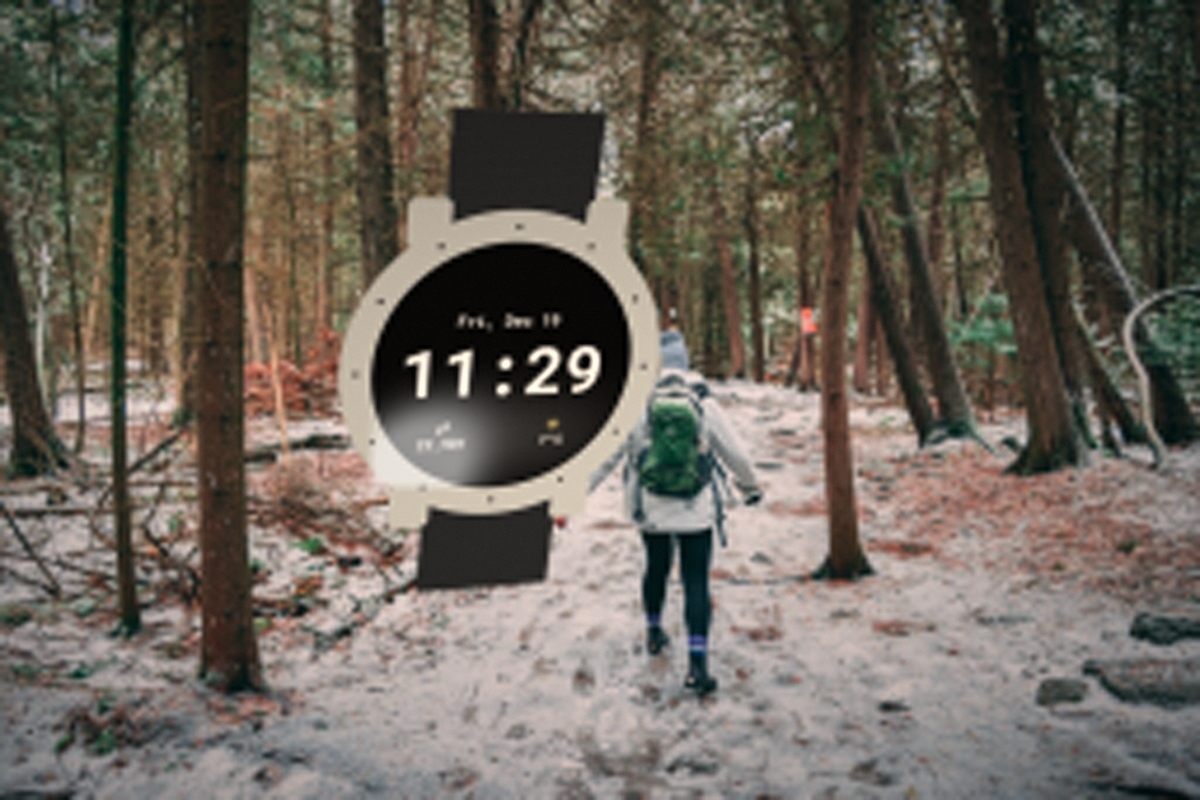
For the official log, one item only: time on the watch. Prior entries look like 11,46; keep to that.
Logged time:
11,29
